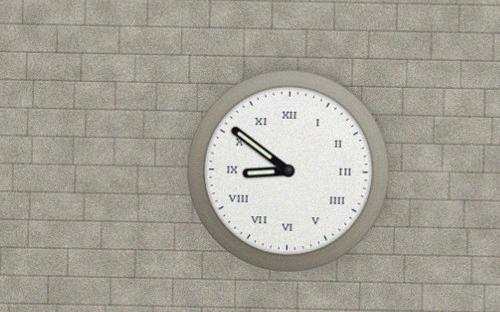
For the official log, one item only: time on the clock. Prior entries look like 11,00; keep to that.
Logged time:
8,51
